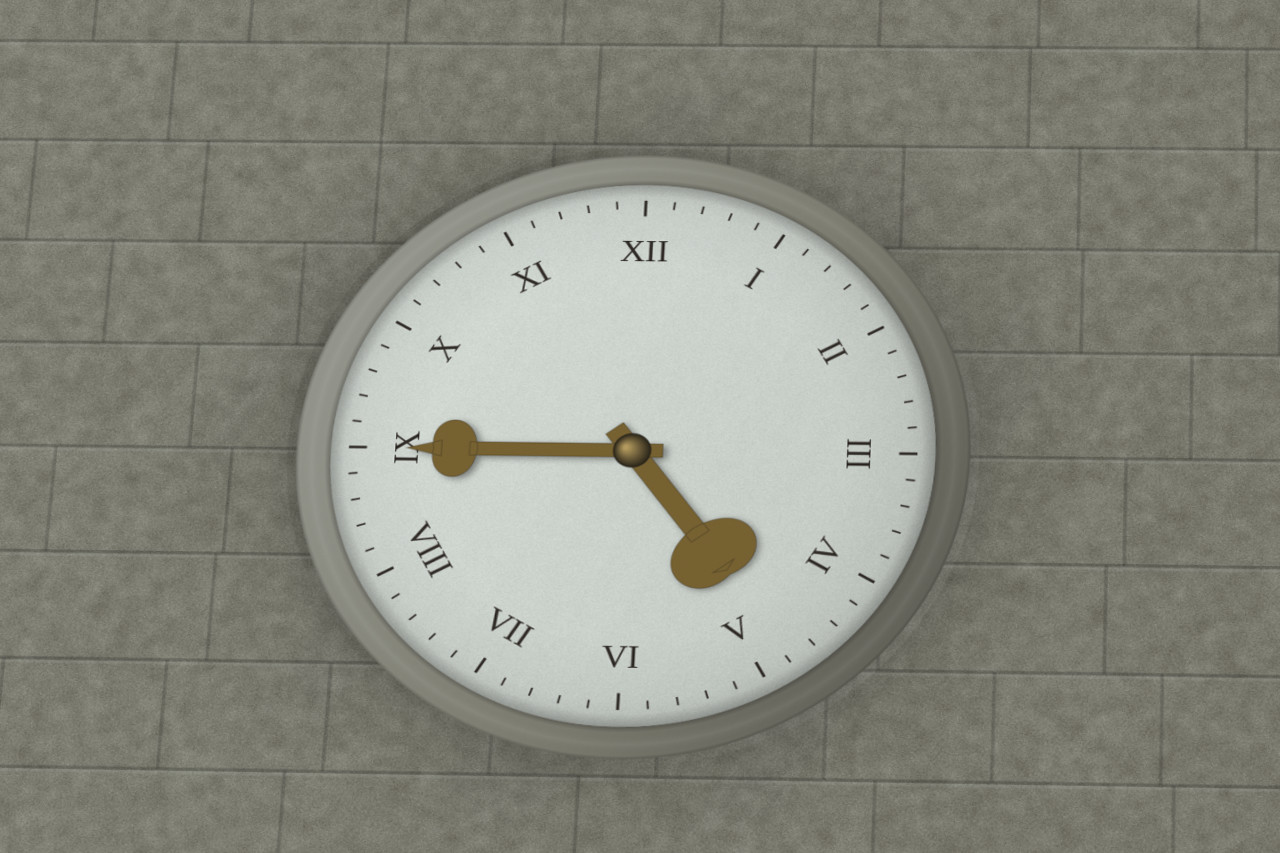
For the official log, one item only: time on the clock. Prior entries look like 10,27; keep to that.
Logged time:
4,45
